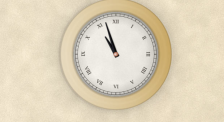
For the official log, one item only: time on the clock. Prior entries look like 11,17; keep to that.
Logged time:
10,57
